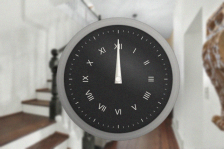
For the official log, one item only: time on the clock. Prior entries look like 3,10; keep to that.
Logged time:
12,00
